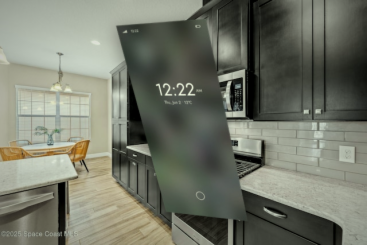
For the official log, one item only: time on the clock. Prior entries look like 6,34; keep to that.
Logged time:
12,22
